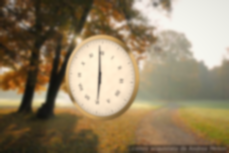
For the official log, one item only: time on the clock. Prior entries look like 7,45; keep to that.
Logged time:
5,59
